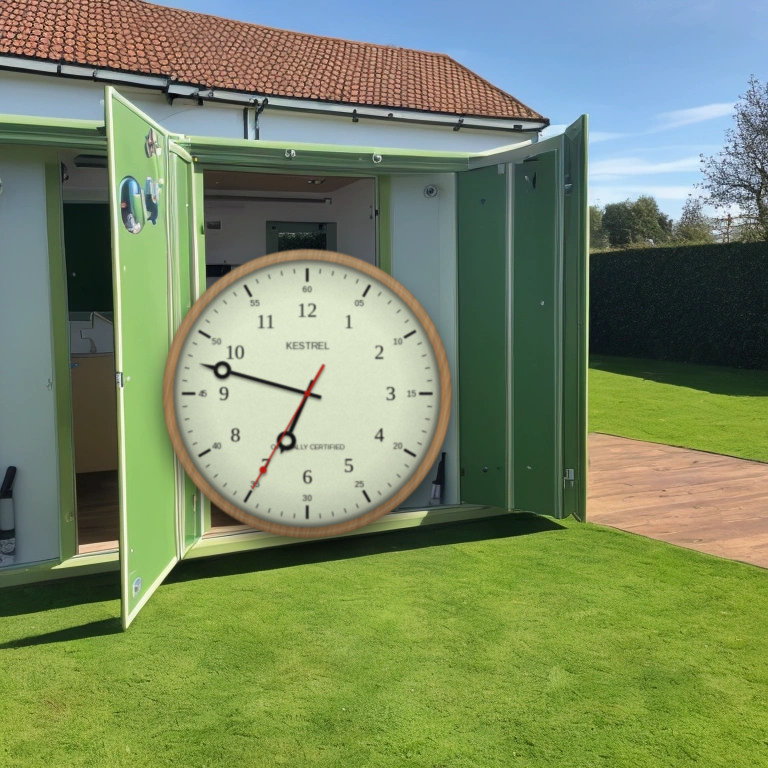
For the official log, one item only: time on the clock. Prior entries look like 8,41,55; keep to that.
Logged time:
6,47,35
